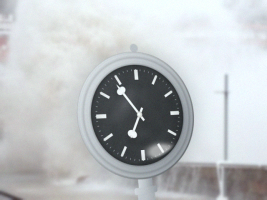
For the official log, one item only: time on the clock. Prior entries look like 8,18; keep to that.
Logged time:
6,54
